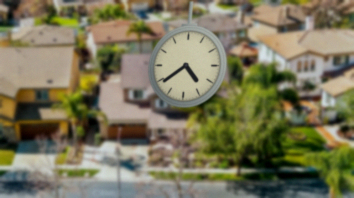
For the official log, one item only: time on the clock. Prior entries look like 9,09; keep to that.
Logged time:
4,39
